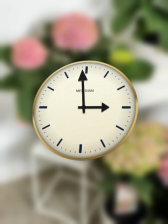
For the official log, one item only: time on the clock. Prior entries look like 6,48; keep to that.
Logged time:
2,59
